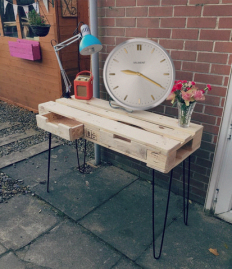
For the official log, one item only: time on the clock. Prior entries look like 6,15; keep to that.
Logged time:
9,20
